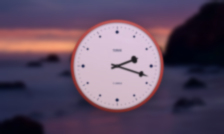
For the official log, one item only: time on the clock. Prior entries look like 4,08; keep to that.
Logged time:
2,18
